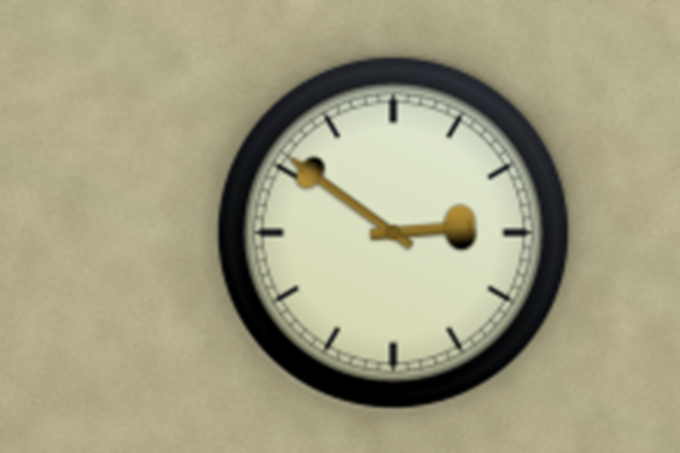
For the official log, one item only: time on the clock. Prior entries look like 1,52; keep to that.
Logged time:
2,51
